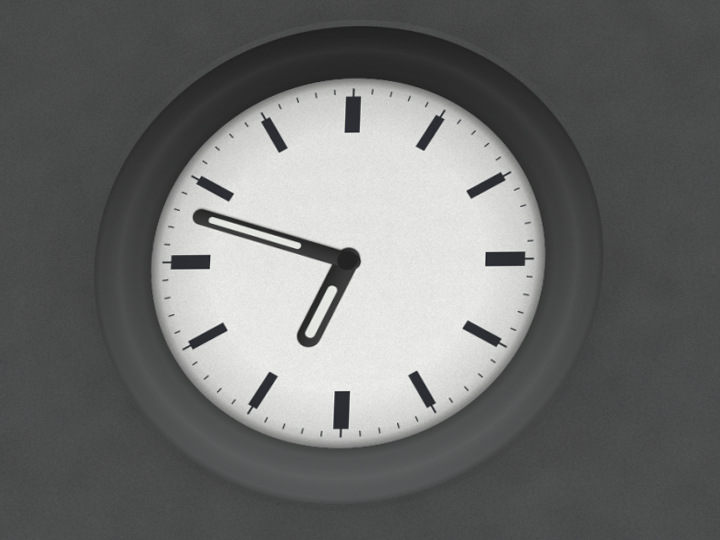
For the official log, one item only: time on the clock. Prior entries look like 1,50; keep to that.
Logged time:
6,48
